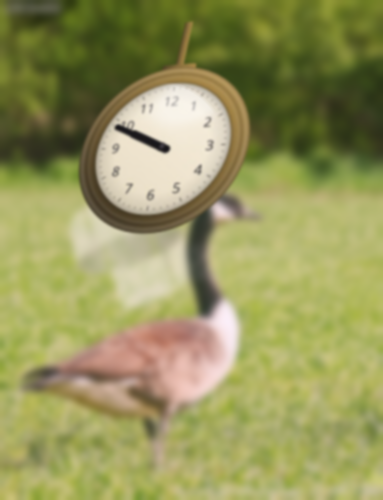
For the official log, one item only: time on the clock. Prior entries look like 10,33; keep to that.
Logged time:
9,49
